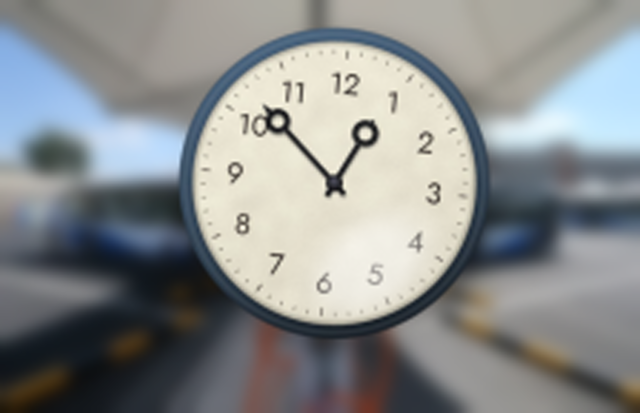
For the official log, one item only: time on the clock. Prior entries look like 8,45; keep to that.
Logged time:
12,52
